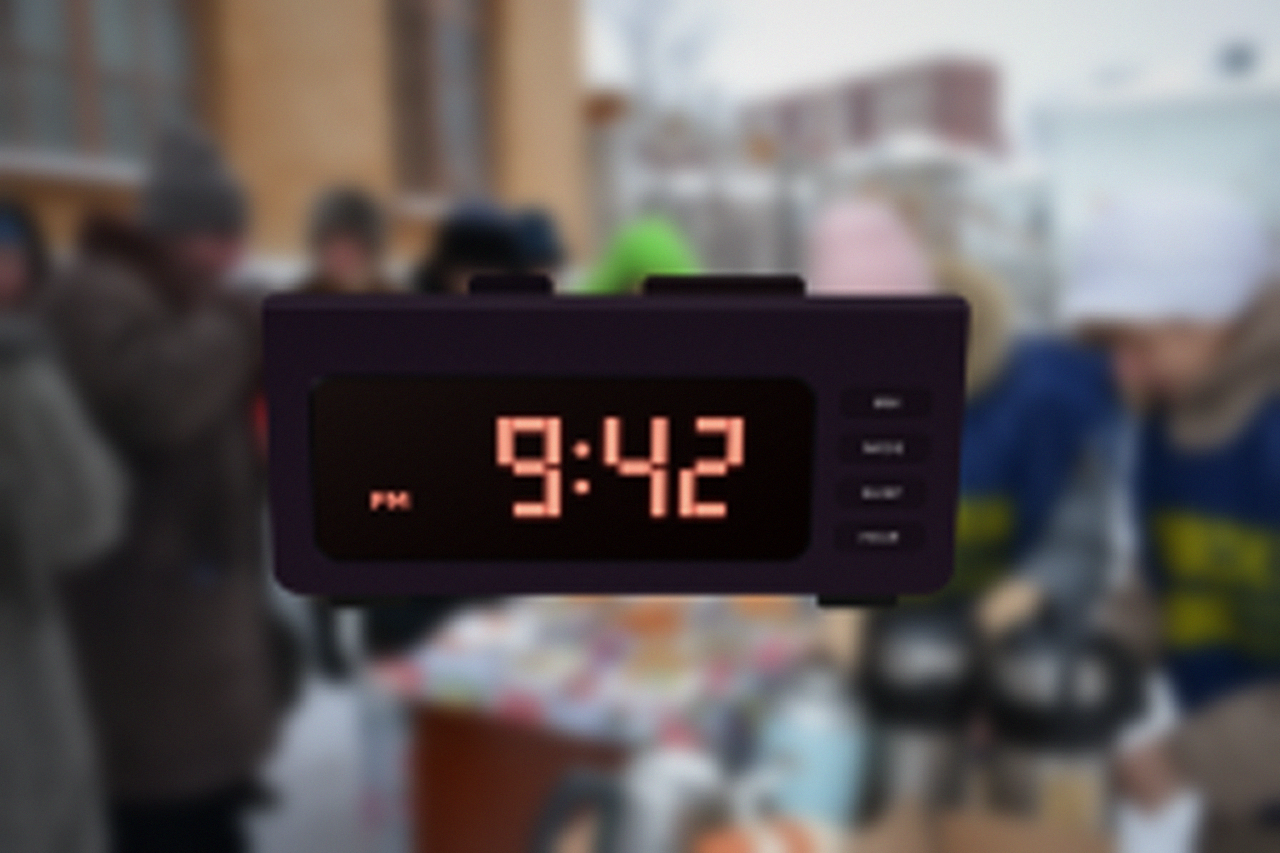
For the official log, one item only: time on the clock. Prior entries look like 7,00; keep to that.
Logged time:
9,42
